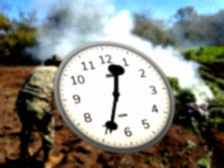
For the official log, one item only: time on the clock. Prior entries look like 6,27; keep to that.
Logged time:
12,34
